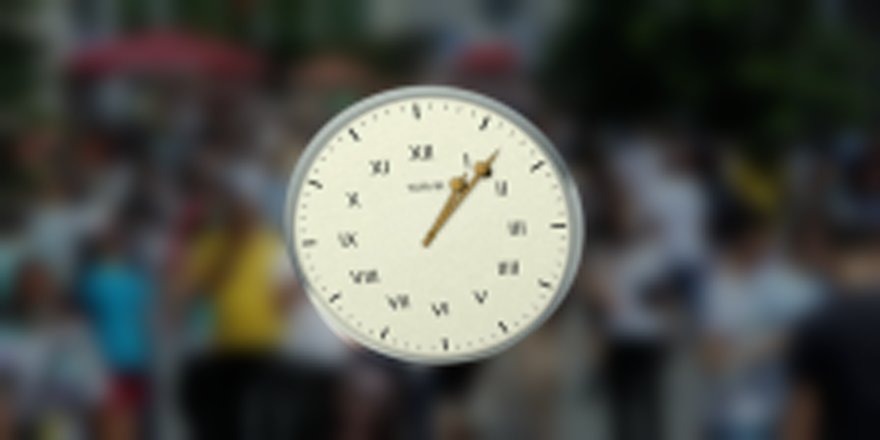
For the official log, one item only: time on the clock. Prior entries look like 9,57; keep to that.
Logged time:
1,07
